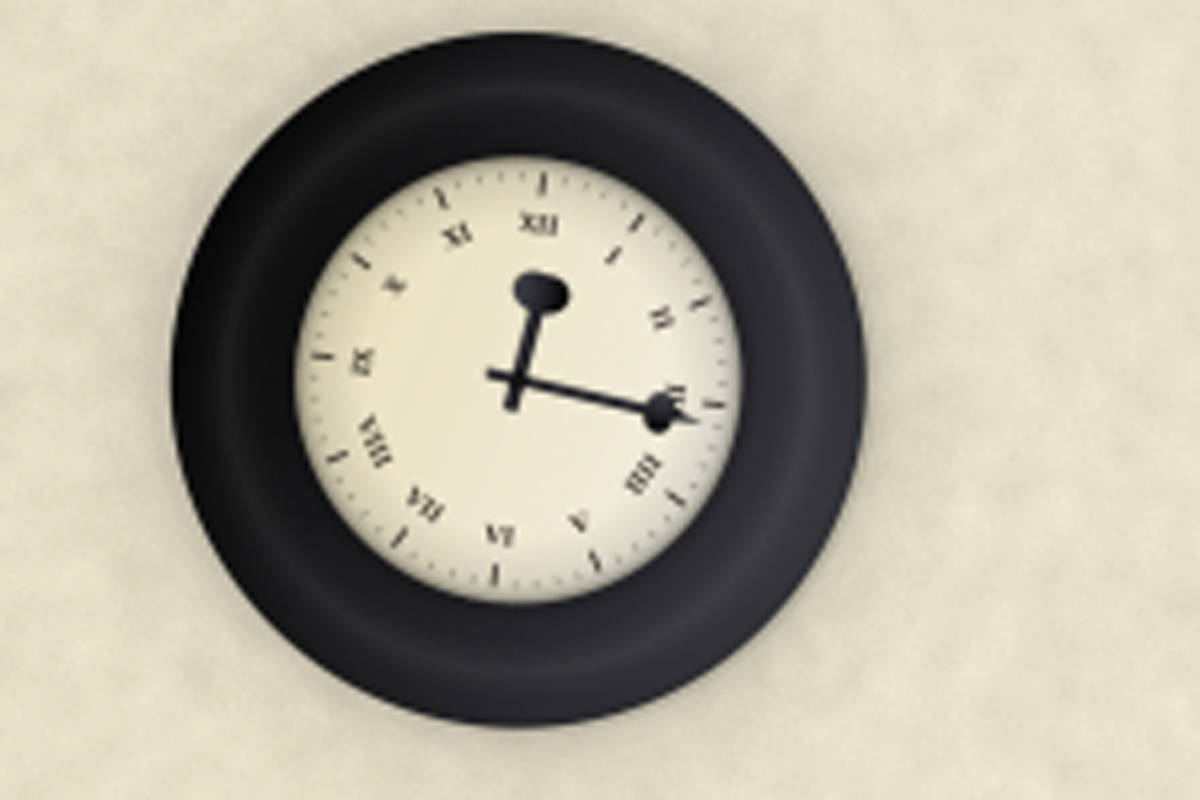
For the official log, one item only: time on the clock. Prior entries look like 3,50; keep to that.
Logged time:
12,16
